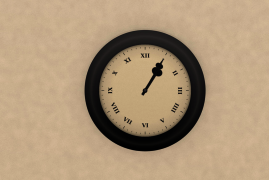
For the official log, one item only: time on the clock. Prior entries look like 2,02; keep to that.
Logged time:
1,05
